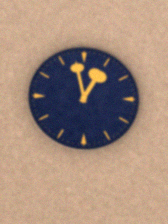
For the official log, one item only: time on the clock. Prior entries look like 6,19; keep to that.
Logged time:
12,58
